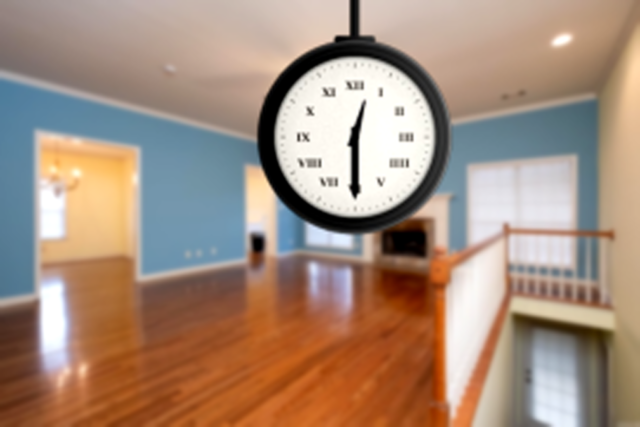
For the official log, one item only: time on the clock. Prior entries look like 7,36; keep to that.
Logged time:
12,30
